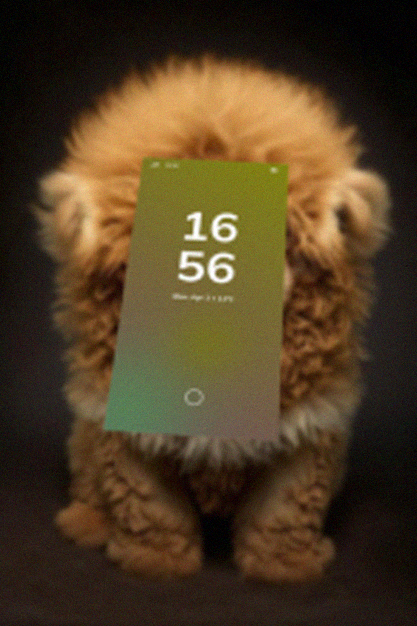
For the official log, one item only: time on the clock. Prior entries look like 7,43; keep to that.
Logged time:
16,56
